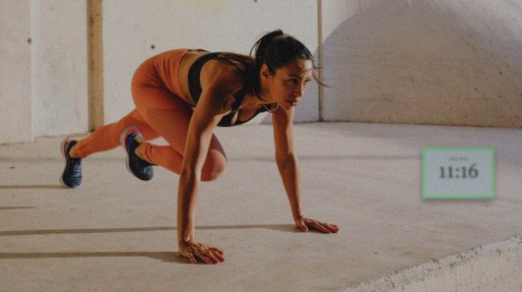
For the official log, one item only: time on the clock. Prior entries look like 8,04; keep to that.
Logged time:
11,16
